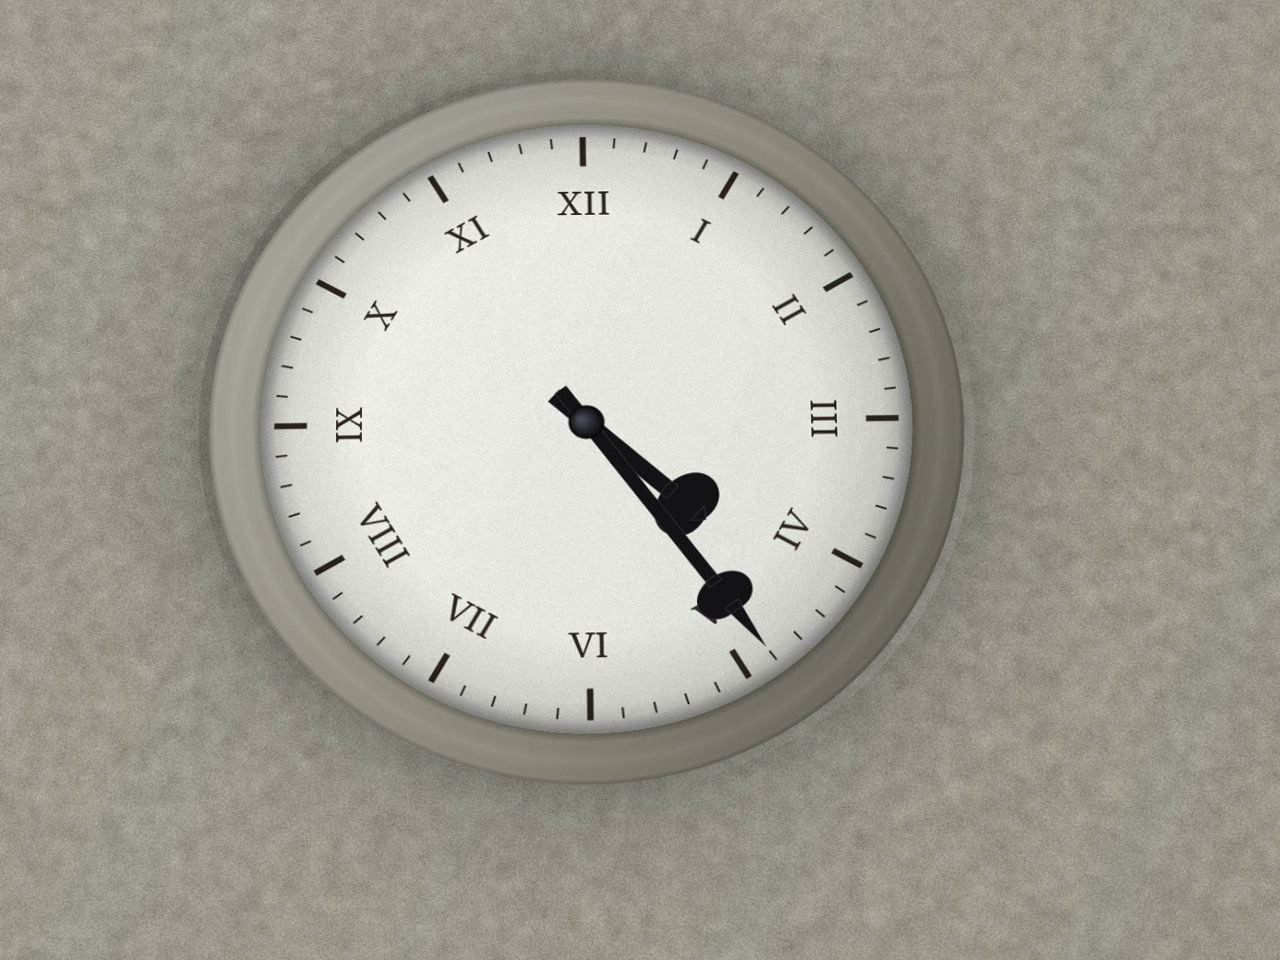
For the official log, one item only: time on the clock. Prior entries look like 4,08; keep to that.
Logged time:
4,24
